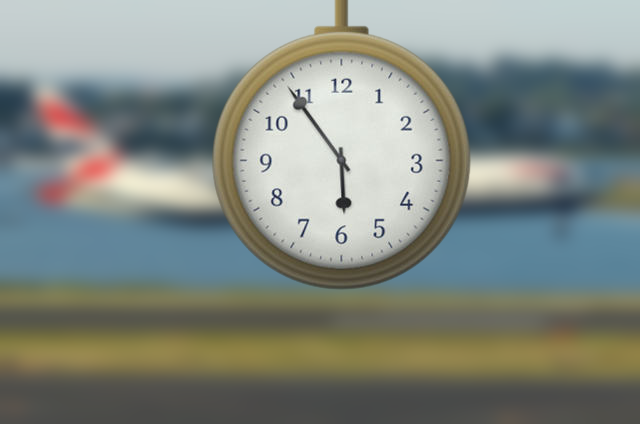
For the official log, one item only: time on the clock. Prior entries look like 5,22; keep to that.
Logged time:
5,54
